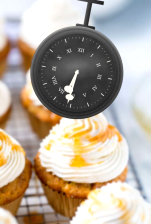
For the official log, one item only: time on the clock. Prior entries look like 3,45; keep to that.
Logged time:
6,31
